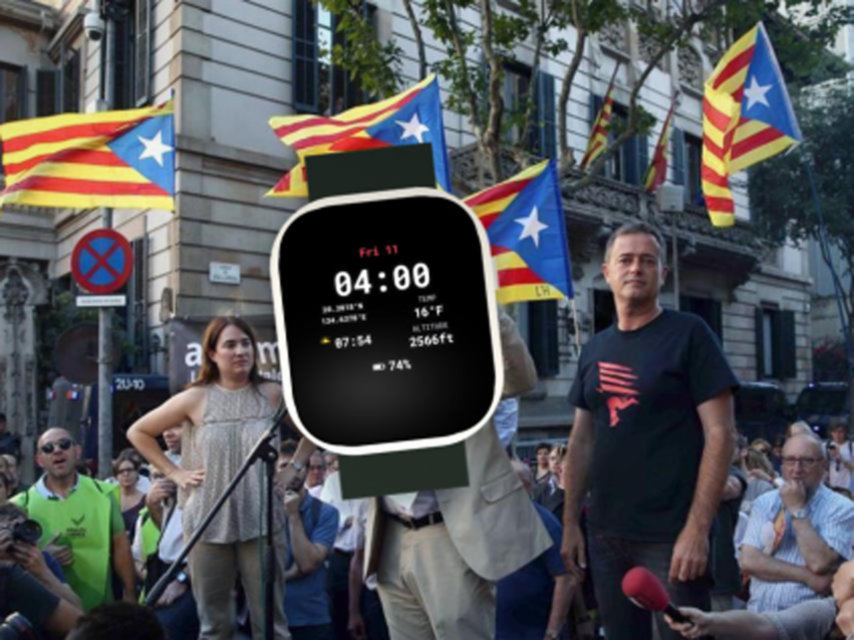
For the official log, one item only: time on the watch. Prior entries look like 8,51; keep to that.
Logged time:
4,00
